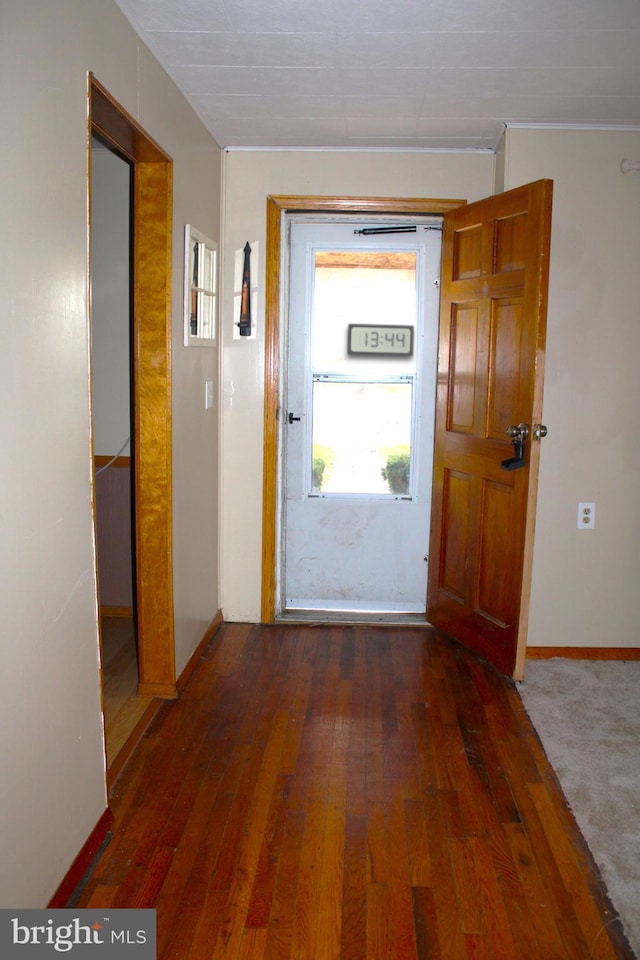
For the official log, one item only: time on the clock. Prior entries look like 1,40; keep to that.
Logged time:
13,44
